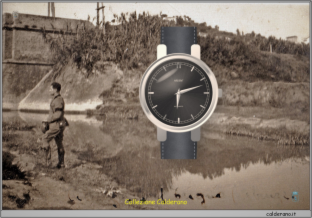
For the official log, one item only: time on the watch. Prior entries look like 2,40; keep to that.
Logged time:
6,12
